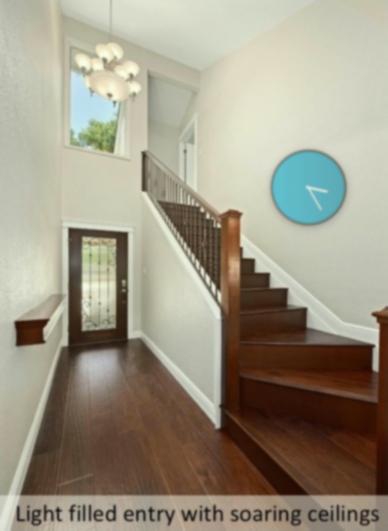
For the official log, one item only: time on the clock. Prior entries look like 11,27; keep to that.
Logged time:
3,25
